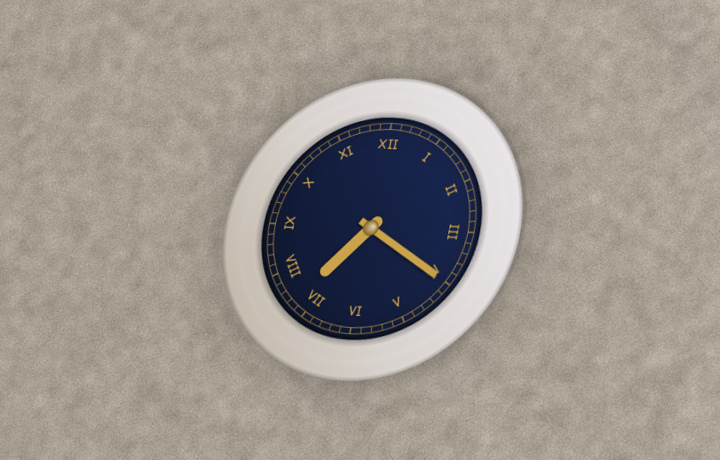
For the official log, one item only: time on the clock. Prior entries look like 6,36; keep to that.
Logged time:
7,20
